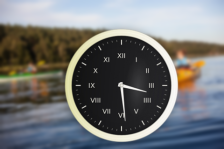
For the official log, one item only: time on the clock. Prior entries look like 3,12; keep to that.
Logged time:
3,29
